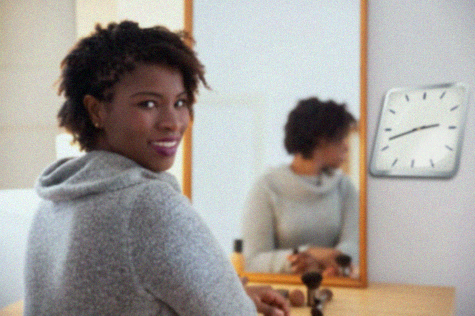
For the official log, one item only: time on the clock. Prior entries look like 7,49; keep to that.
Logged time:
2,42
